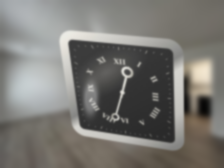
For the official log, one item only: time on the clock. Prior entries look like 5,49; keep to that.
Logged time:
12,33
